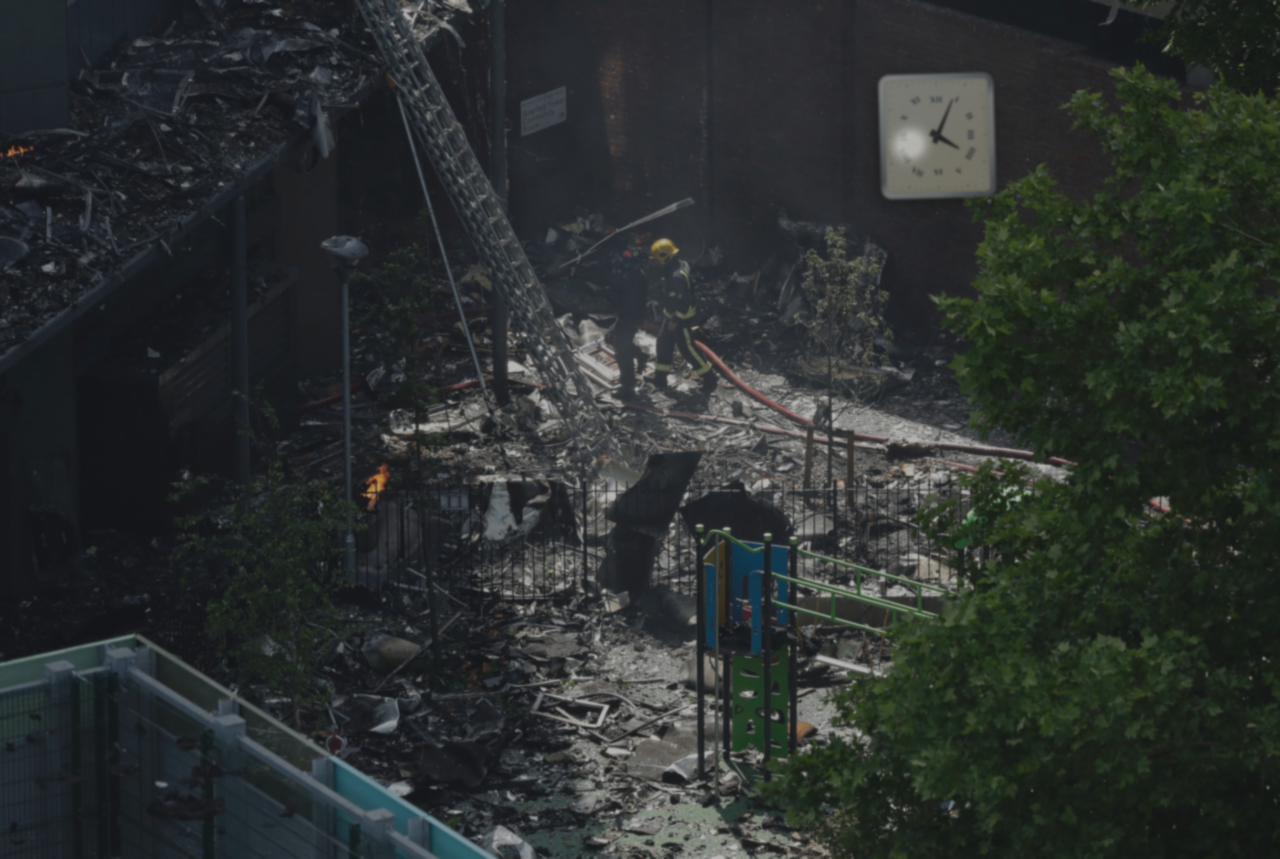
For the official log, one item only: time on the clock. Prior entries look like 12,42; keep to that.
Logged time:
4,04
